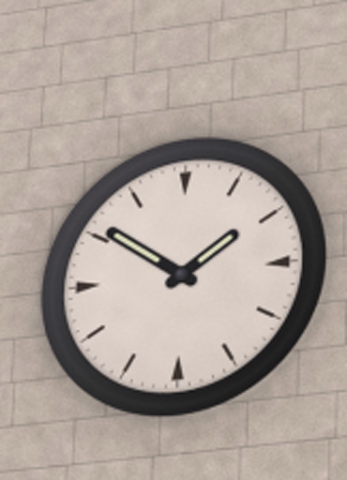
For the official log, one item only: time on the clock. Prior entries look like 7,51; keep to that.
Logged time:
1,51
